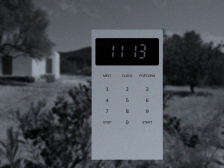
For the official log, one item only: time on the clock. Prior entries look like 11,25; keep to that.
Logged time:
11,13
